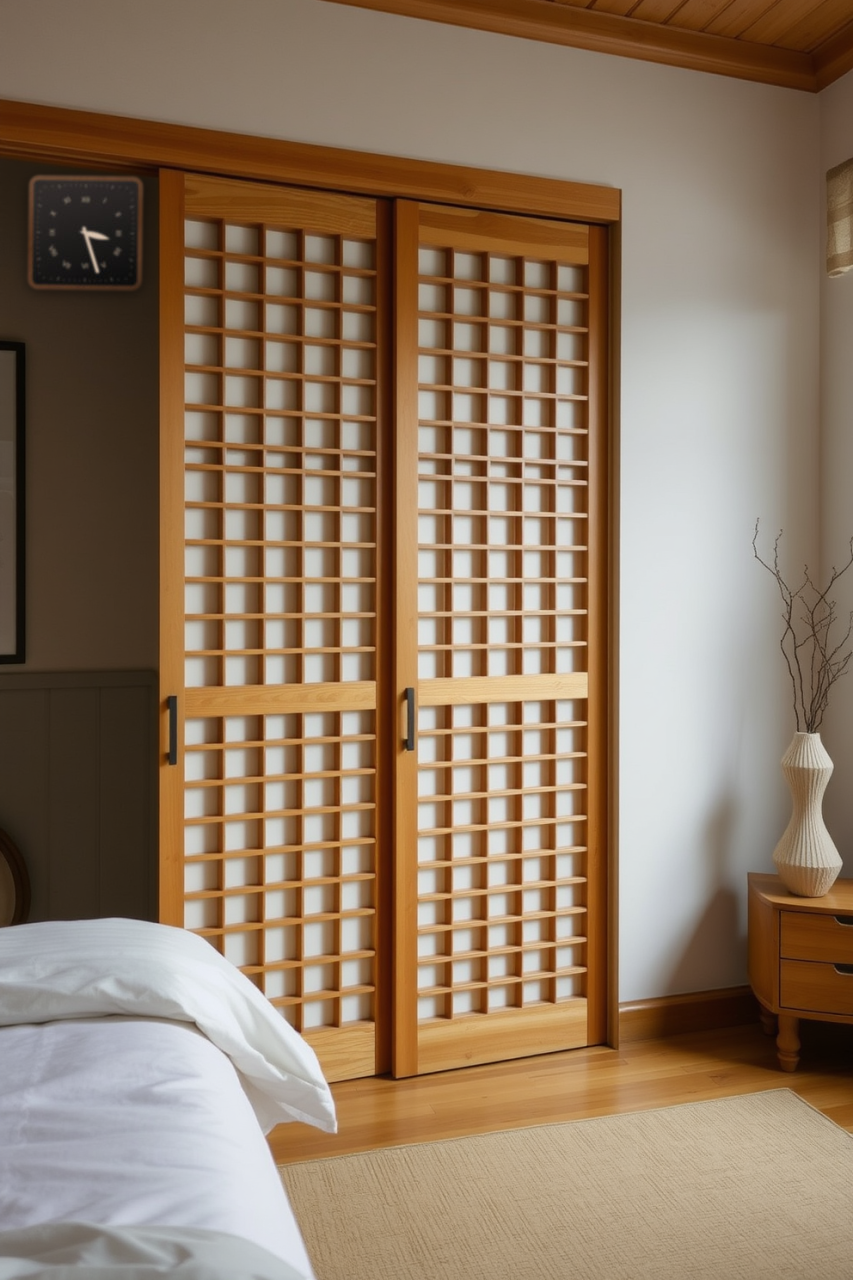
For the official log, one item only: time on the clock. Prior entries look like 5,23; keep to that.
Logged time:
3,27
